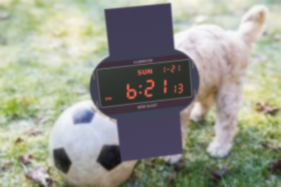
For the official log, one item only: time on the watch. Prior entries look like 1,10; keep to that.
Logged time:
6,21
